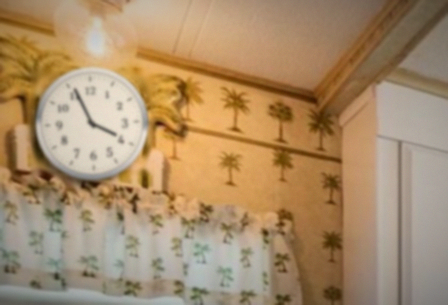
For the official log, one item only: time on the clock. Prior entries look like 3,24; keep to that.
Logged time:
3,56
